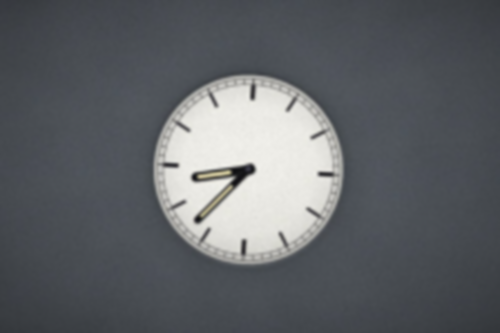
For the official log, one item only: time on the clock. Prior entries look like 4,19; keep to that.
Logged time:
8,37
